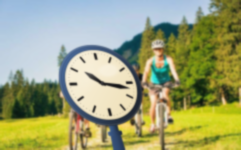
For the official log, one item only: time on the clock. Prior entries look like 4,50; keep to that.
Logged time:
10,17
